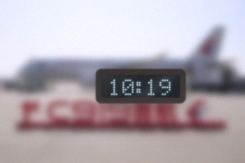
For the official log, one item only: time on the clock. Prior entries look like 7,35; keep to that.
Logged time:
10,19
